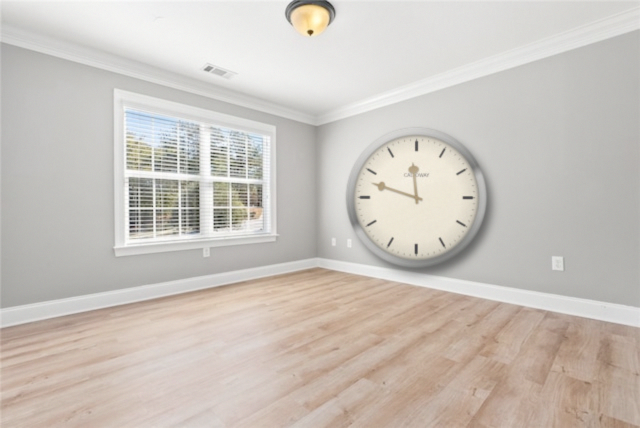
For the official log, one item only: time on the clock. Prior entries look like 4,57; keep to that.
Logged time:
11,48
